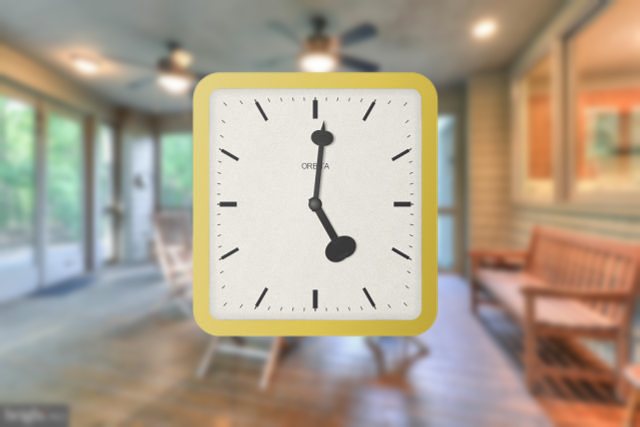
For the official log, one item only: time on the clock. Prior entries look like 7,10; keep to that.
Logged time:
5,01
